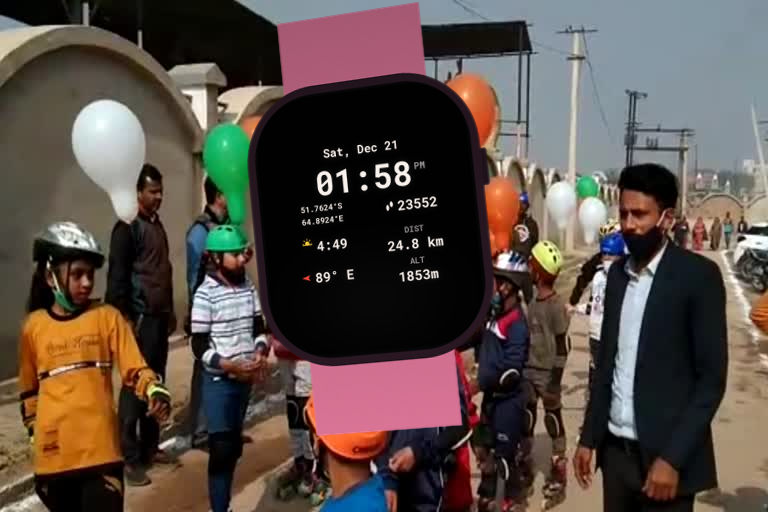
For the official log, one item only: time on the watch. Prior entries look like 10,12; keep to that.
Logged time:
1,58
